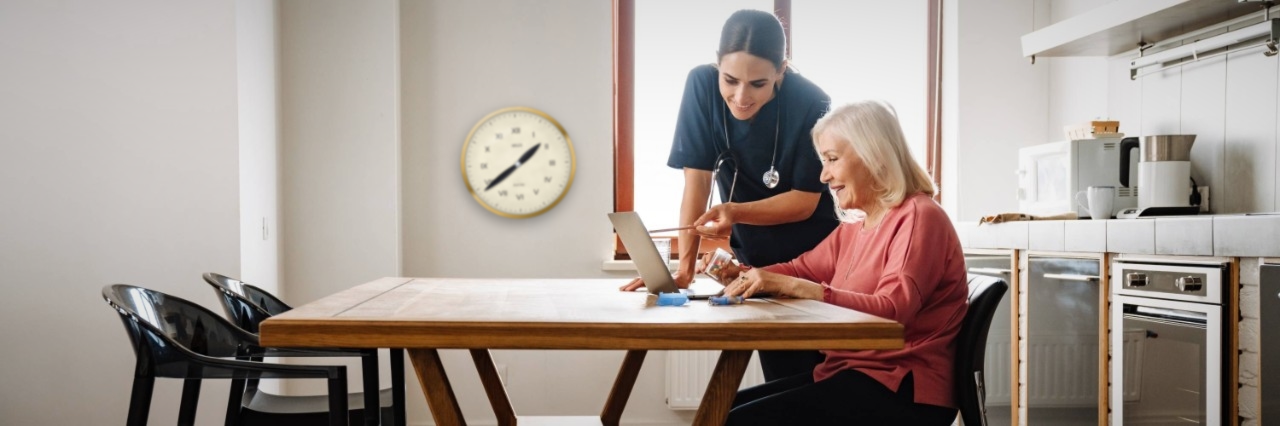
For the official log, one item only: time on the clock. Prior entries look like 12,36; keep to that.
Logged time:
1,39
